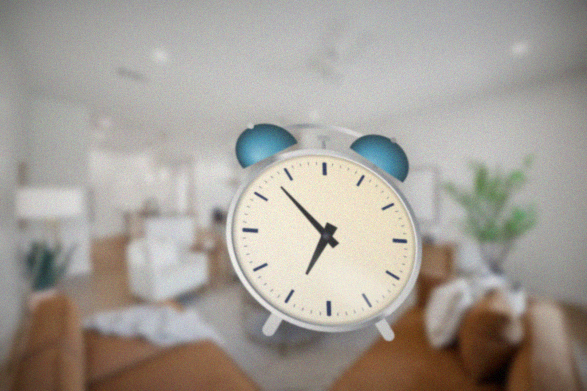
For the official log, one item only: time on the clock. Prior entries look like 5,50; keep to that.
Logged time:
6,53
